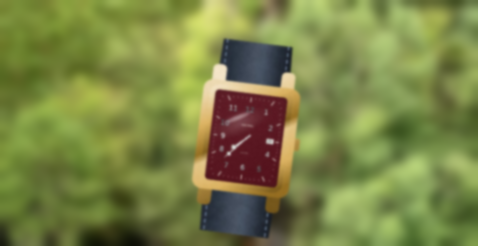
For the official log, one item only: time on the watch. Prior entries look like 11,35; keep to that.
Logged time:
7,37
